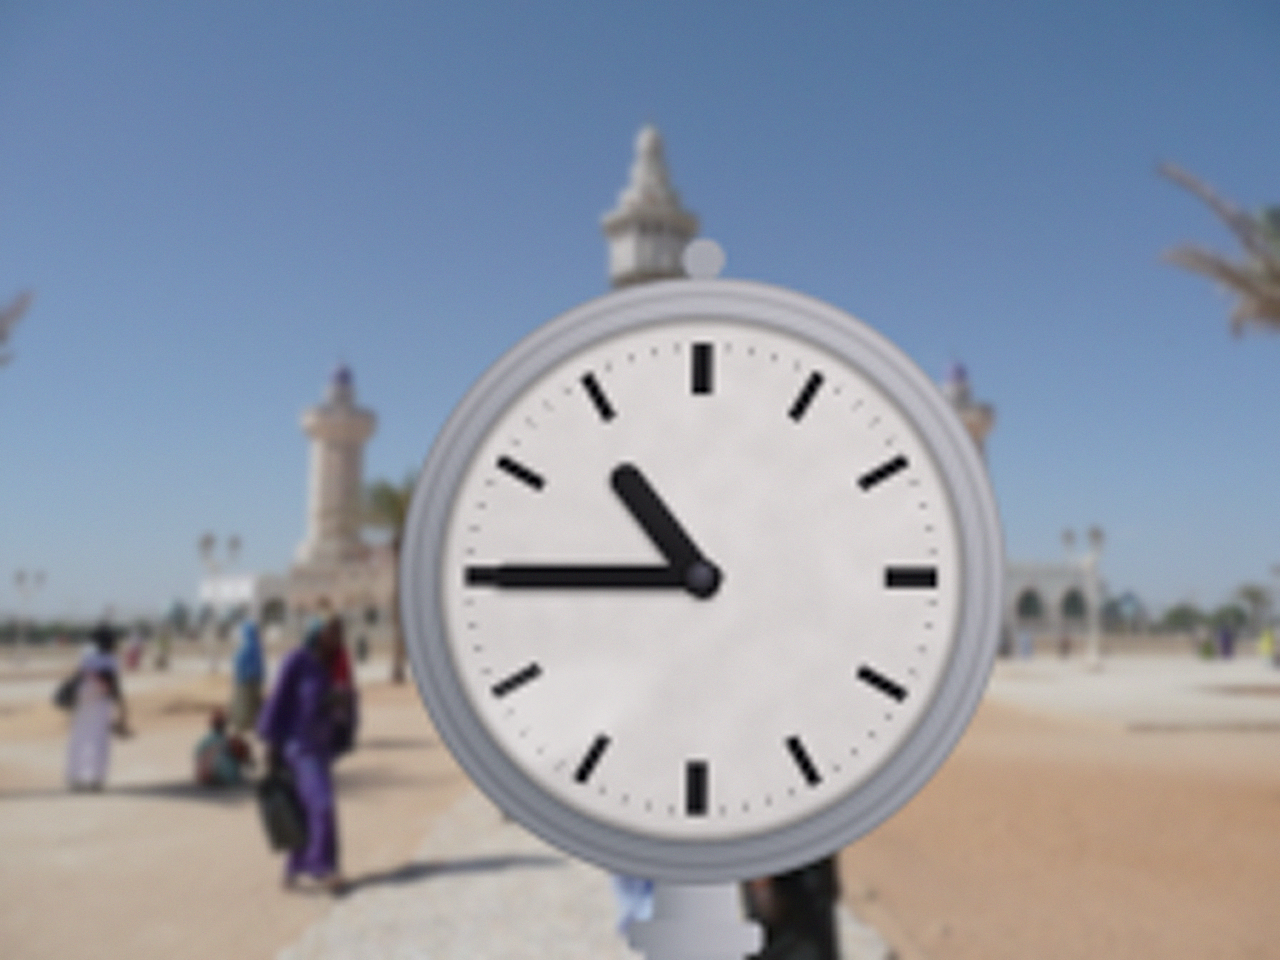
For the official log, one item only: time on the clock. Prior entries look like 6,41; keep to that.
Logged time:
10,45
